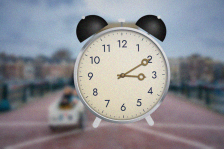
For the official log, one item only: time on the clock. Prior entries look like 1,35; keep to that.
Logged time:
3,10
